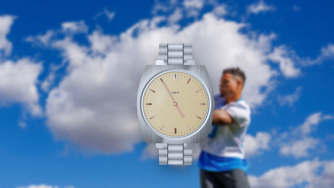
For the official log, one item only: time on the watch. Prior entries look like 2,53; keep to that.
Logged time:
4,55
